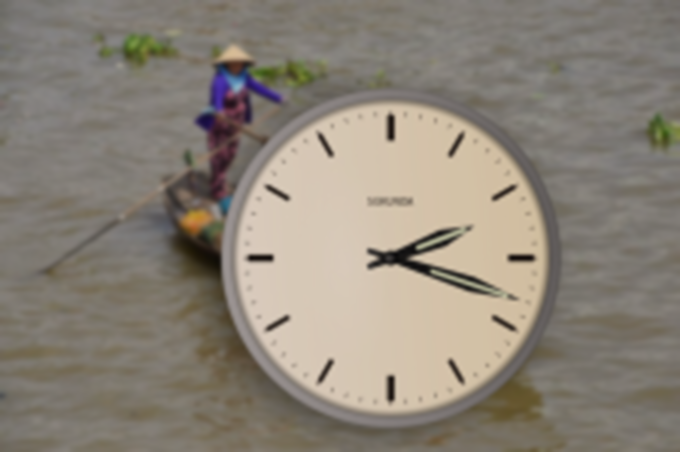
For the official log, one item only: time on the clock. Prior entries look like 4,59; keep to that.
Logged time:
2,18
